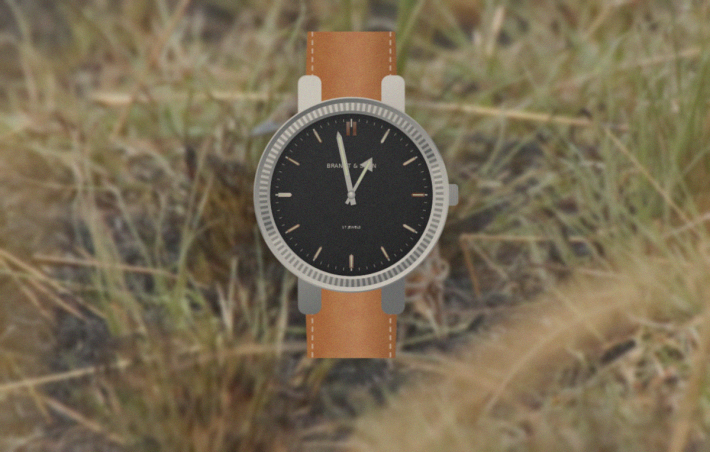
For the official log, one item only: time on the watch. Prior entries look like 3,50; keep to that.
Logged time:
12,58
